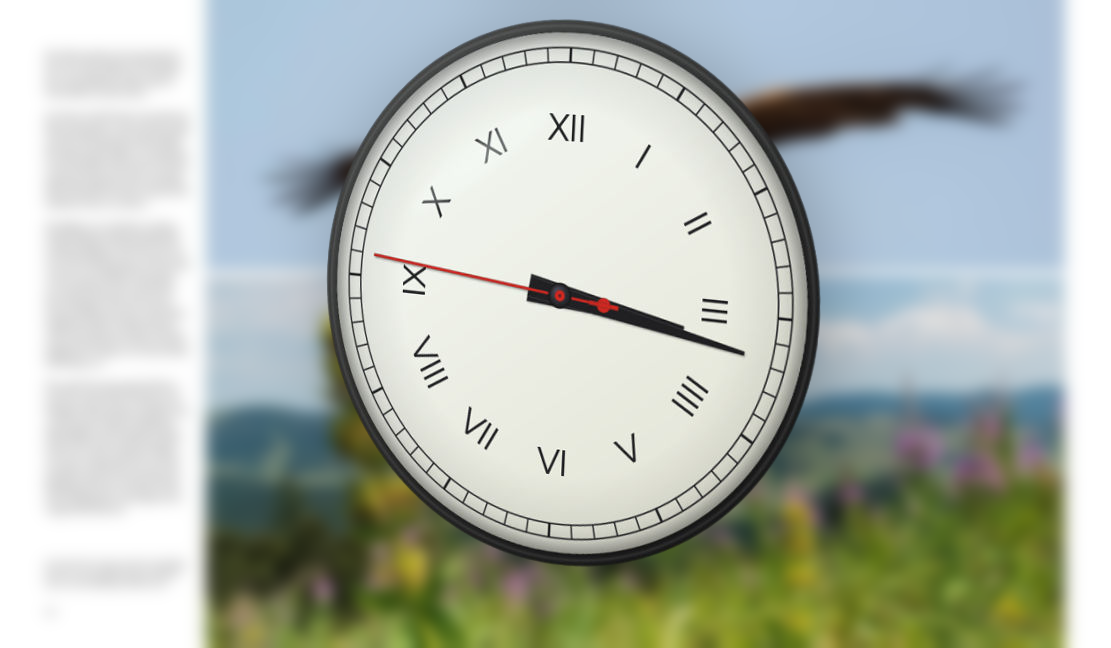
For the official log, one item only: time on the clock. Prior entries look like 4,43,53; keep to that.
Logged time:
3,16,46
